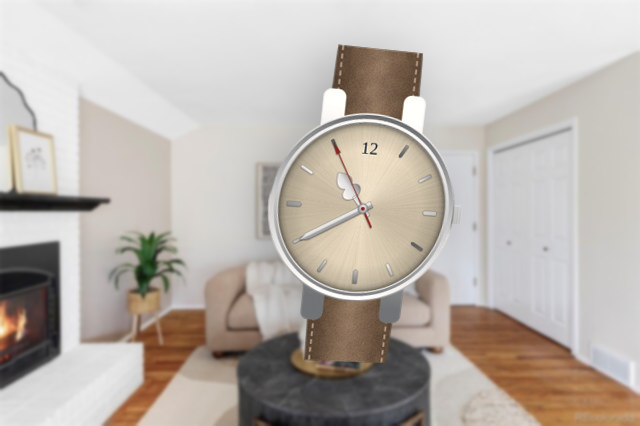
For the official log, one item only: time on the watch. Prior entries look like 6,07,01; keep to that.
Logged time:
10,39,55
